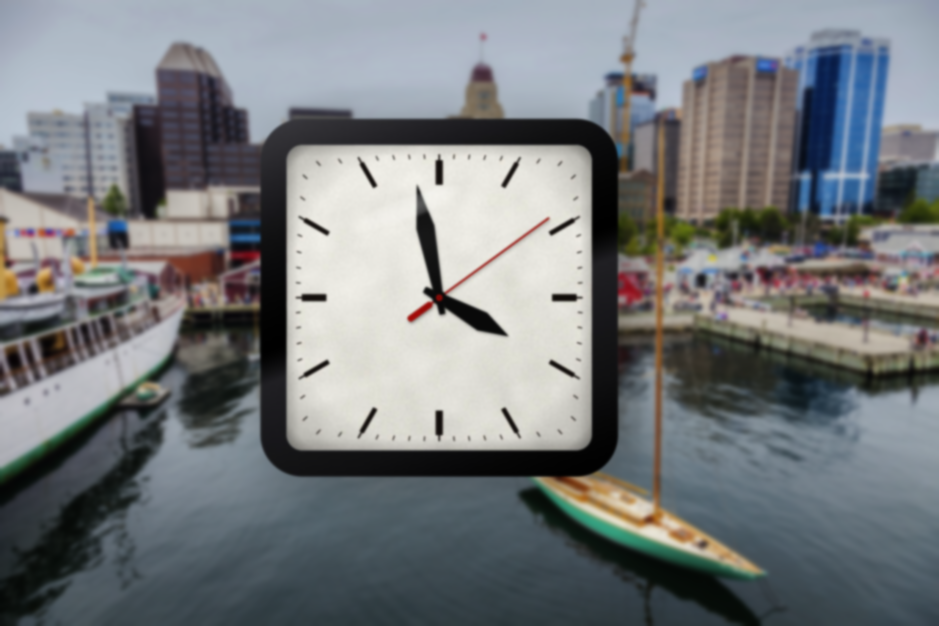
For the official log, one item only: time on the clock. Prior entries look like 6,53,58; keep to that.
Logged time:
3,58,09
